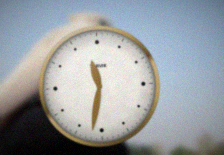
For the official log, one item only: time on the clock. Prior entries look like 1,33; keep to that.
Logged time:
11,32
